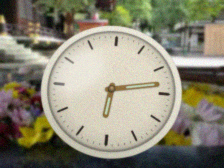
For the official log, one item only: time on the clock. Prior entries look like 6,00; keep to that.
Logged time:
6,13
